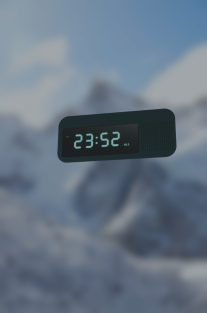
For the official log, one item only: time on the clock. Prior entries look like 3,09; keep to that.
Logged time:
23,52
